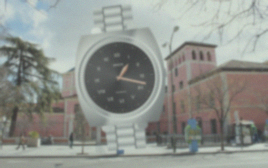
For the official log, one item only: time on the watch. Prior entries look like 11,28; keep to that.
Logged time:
1,18
